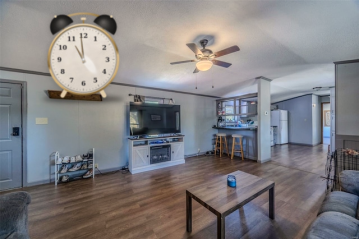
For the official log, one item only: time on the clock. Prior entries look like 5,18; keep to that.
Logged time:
10,59
